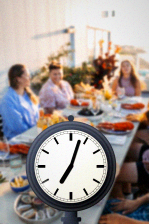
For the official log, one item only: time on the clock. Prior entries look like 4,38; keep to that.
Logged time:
7,03
